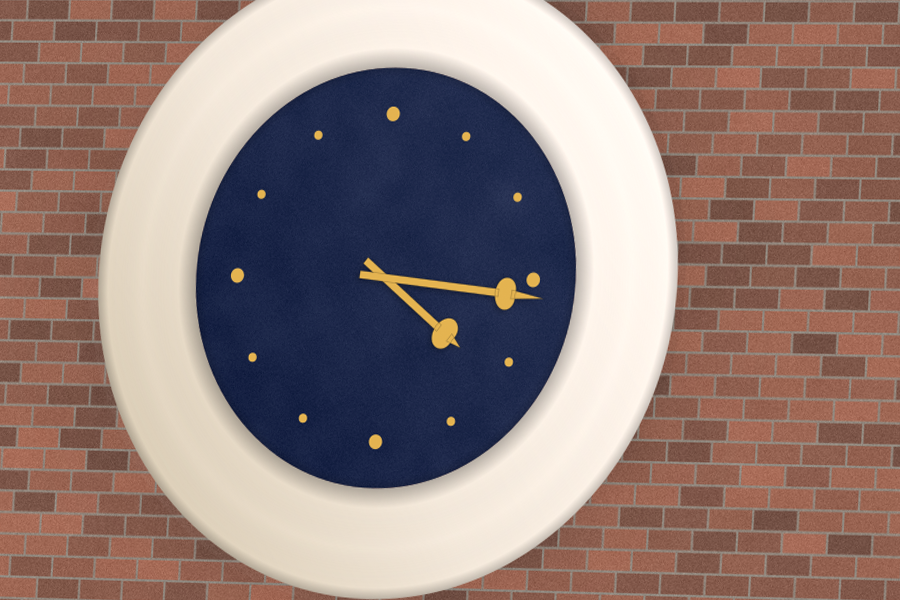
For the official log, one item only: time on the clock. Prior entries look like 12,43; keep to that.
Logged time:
4,16
